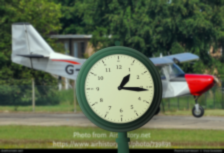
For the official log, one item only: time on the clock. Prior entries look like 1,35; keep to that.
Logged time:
1,16
